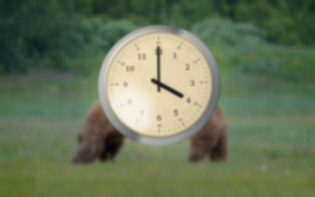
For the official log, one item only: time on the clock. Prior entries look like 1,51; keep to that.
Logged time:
4,00
